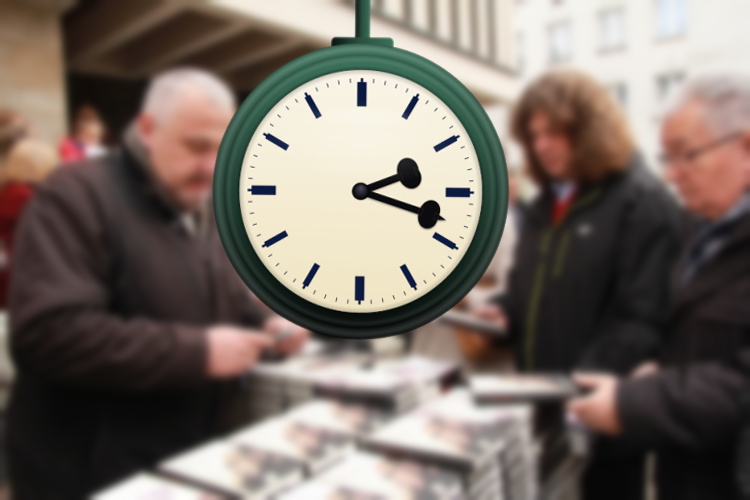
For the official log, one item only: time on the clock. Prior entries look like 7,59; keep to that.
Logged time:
2,18
